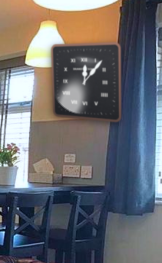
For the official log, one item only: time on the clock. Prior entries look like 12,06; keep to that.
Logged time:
12,07
